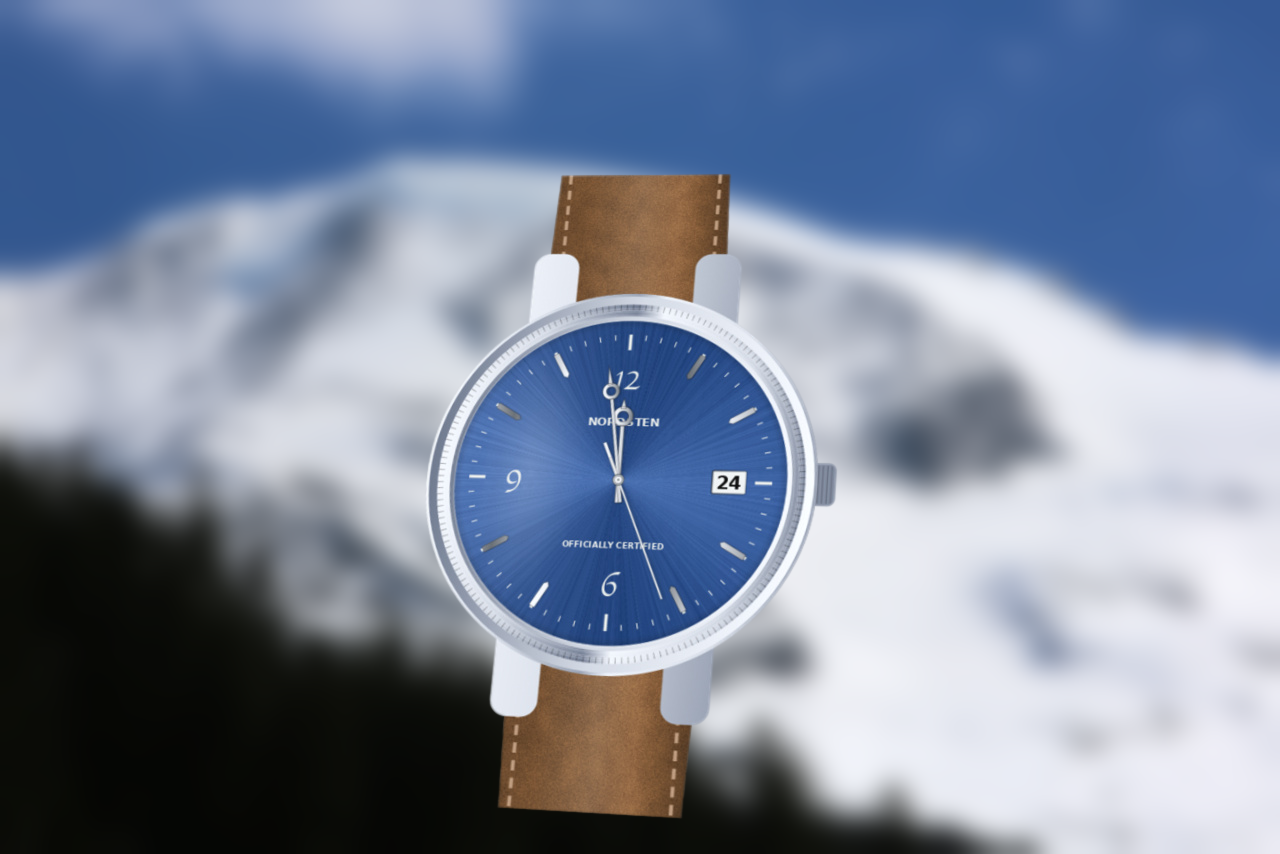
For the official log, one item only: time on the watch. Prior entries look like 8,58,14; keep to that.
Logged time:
11,58,26
